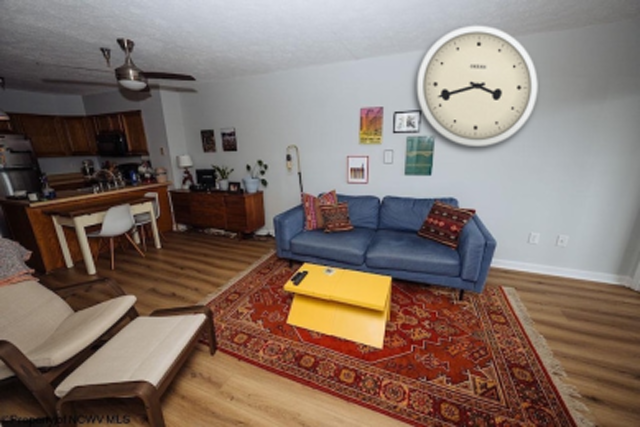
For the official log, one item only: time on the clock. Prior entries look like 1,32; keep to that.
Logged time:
3,42
